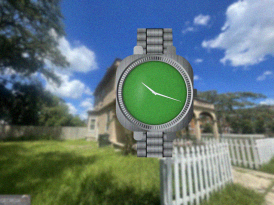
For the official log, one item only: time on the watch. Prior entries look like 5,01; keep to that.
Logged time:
10,18
